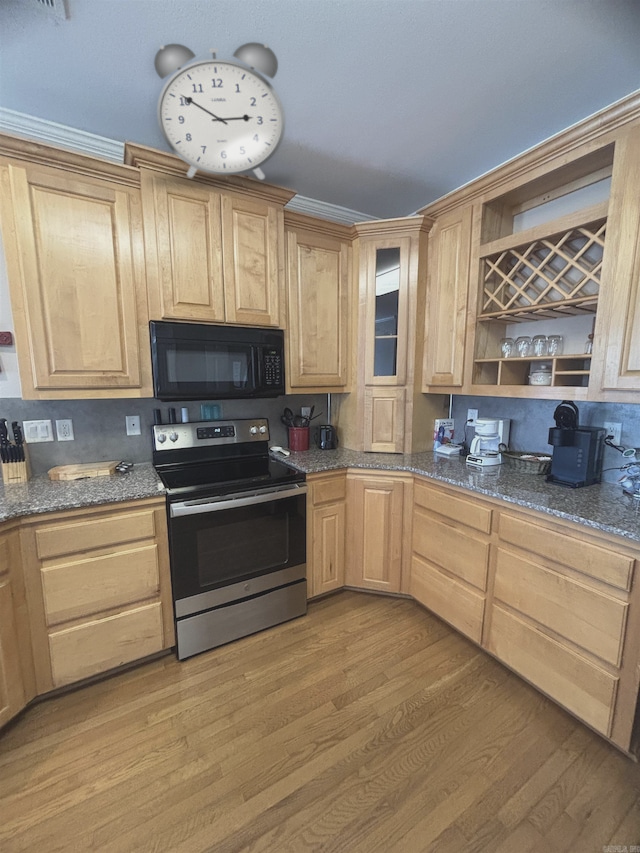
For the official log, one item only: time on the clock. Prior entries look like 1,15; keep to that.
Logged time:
2,51
